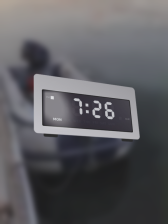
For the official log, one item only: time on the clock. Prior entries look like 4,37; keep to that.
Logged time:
7,26
